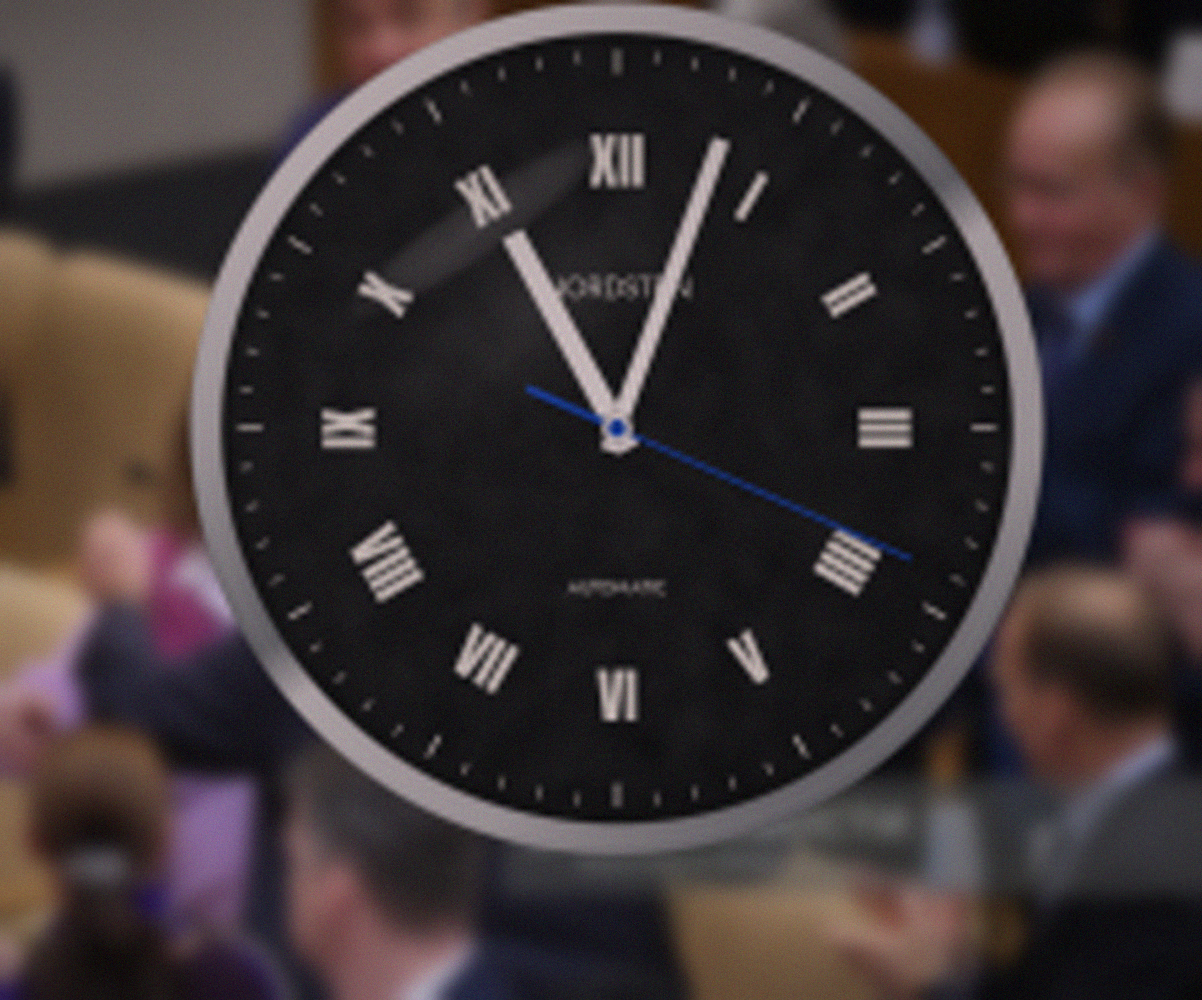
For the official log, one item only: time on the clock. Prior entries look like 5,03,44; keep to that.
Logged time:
11,03,19
